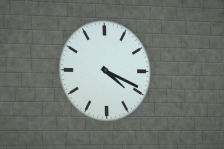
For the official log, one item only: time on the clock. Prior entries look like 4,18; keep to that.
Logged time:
4,19
